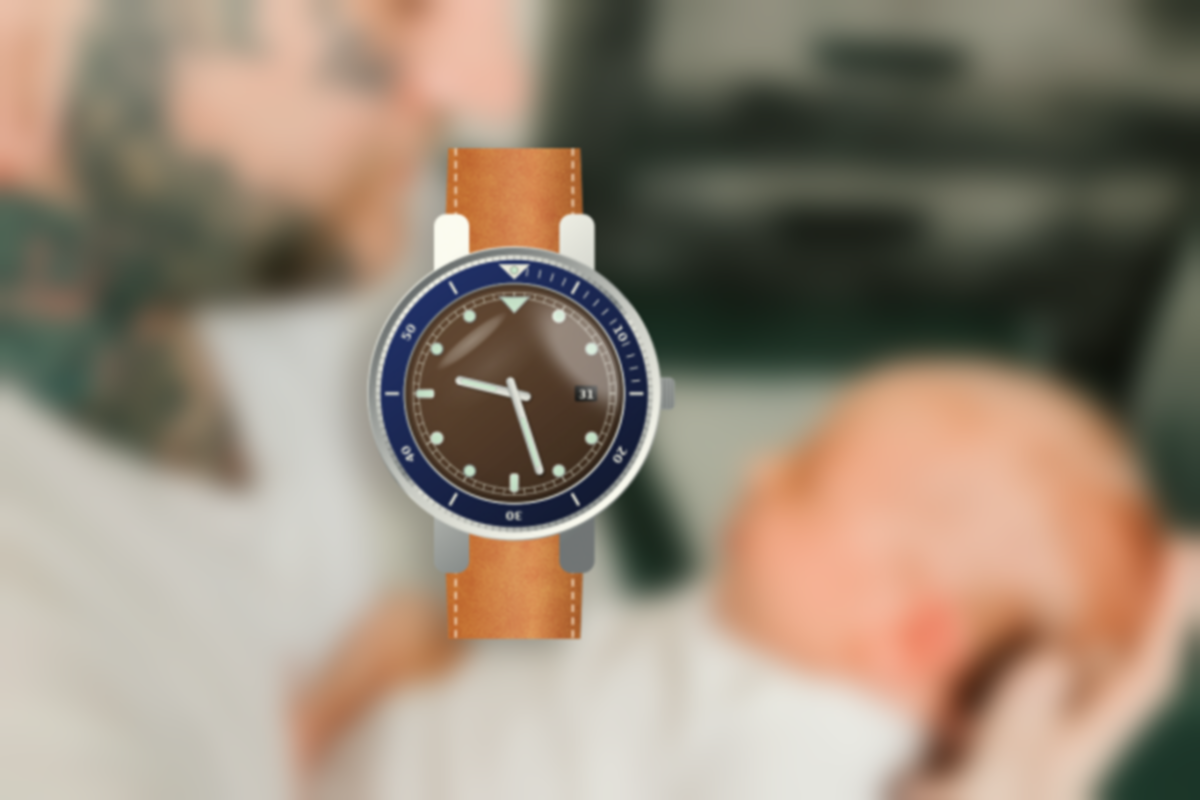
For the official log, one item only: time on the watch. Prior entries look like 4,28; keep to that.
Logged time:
9,27
